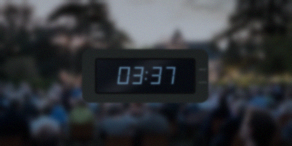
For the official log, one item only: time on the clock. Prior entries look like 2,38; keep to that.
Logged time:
3,37
